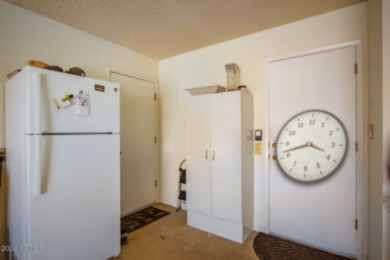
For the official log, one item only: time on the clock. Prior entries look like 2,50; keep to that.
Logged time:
3,42
